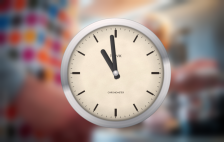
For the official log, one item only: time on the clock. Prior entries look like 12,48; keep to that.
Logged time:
10,59
